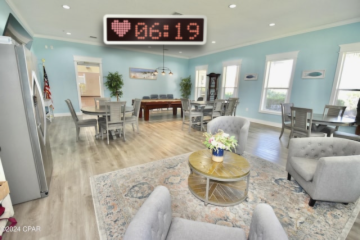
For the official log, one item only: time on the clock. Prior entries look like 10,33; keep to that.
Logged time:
6,19
